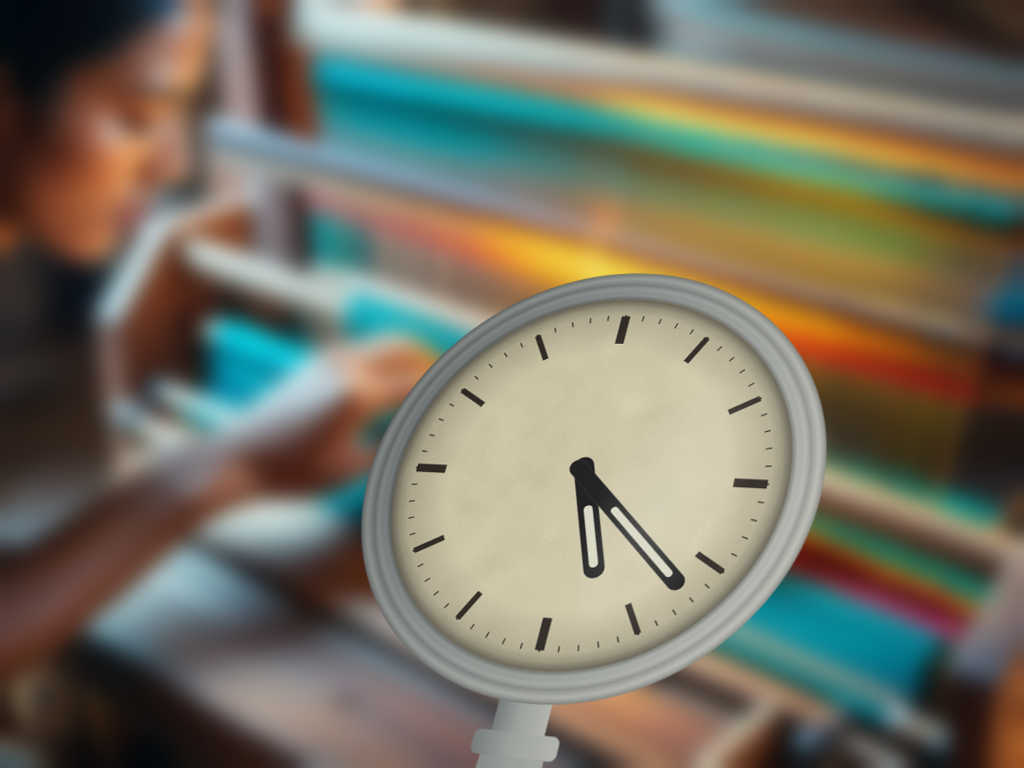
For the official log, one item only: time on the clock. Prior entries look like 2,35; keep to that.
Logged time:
5,22
